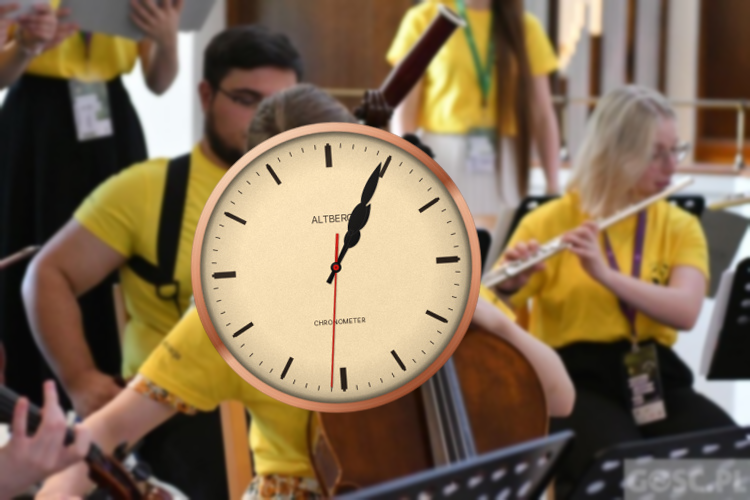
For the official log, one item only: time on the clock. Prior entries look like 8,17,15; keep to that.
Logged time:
1,04,31
